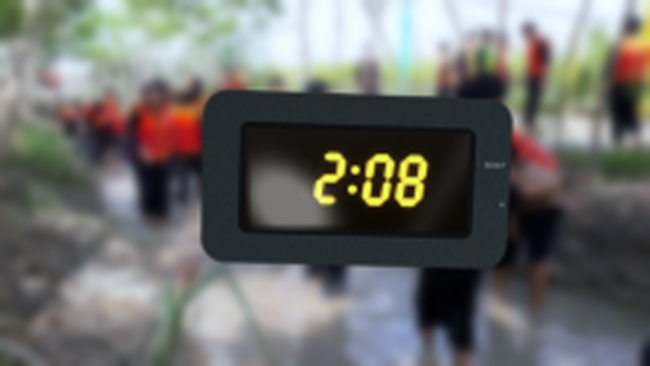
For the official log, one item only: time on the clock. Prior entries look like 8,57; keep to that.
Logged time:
2,08
